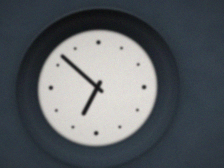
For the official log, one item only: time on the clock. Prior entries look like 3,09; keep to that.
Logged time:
6,52
